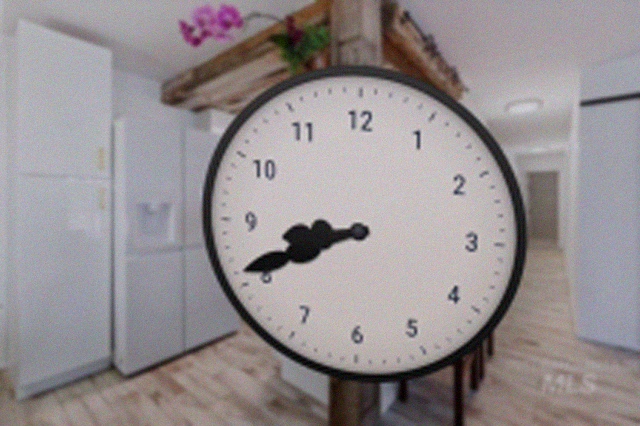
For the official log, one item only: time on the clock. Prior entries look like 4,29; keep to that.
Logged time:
8,41
